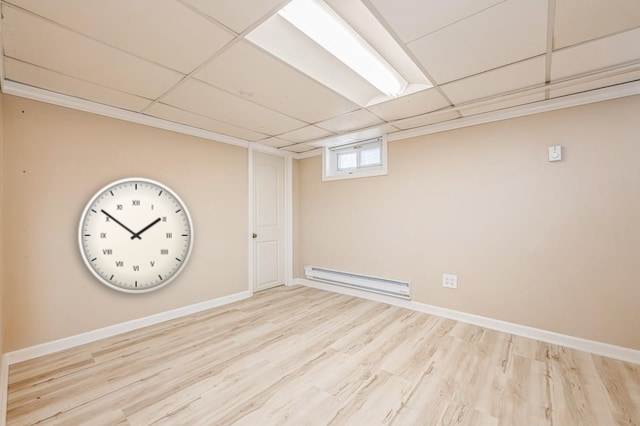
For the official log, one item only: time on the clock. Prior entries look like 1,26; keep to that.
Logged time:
1,51
